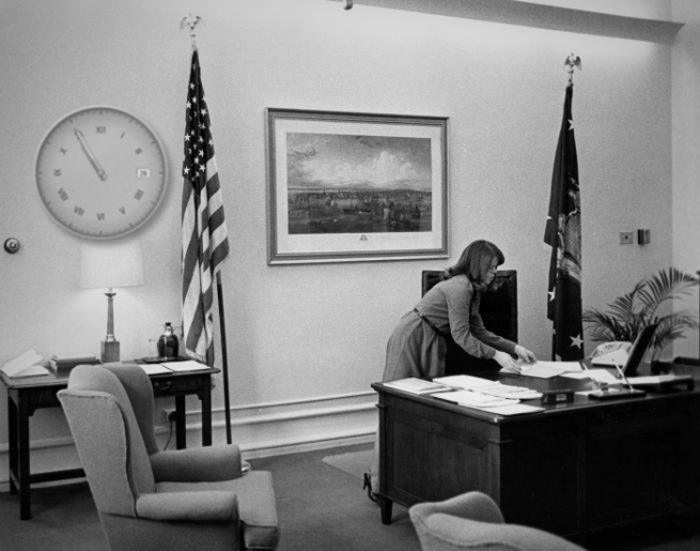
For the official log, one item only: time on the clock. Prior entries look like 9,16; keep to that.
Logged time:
10,55
